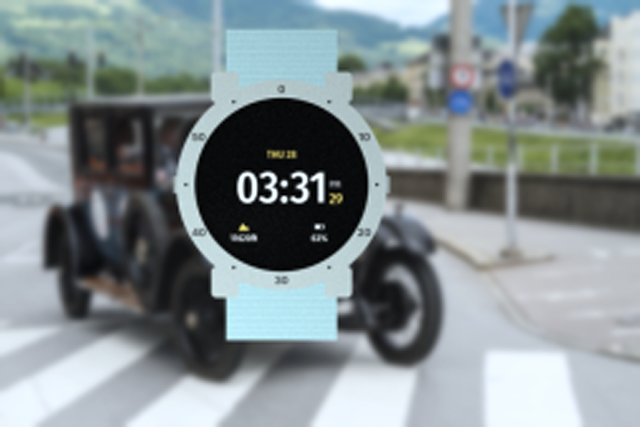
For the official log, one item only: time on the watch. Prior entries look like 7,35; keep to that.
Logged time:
3,31
